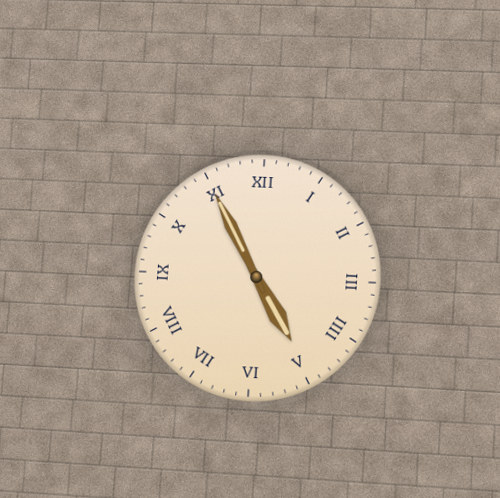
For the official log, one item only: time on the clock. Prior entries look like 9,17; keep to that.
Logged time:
4,55
